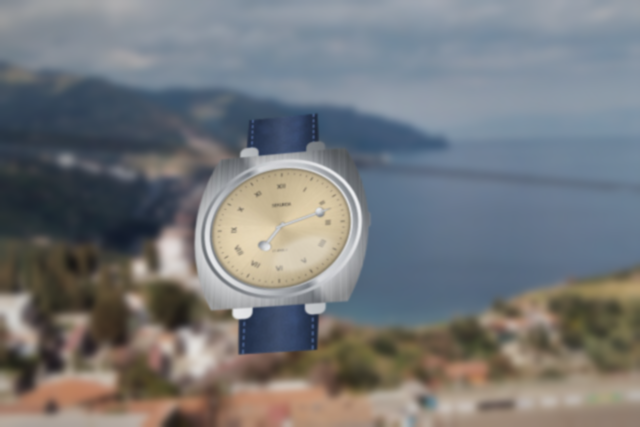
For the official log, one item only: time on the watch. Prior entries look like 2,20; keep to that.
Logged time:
7,12
